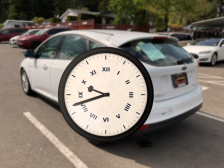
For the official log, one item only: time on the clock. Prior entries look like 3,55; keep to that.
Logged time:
9,42
